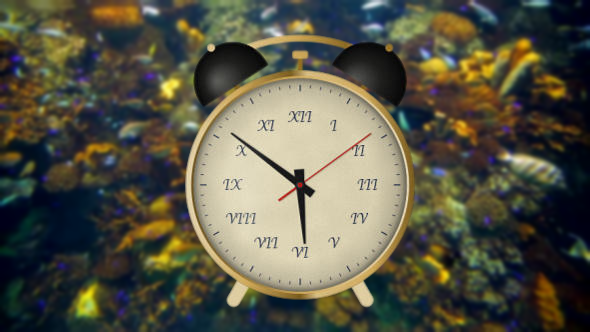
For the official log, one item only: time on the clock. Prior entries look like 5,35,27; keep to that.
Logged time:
5,51,09
